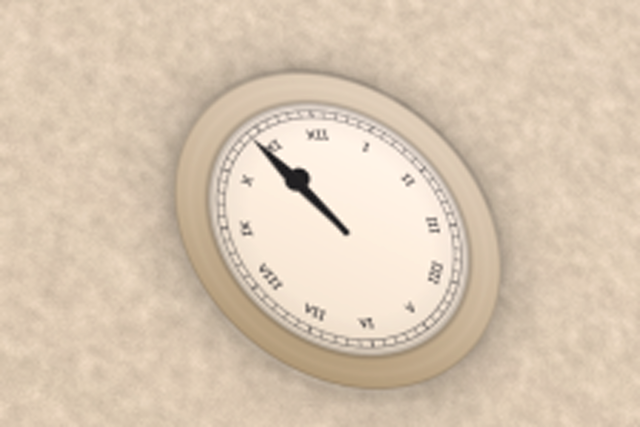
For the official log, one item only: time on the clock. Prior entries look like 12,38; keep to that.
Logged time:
10,54
